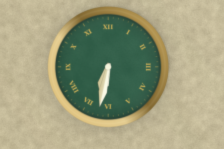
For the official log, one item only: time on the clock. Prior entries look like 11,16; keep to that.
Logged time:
6,32
